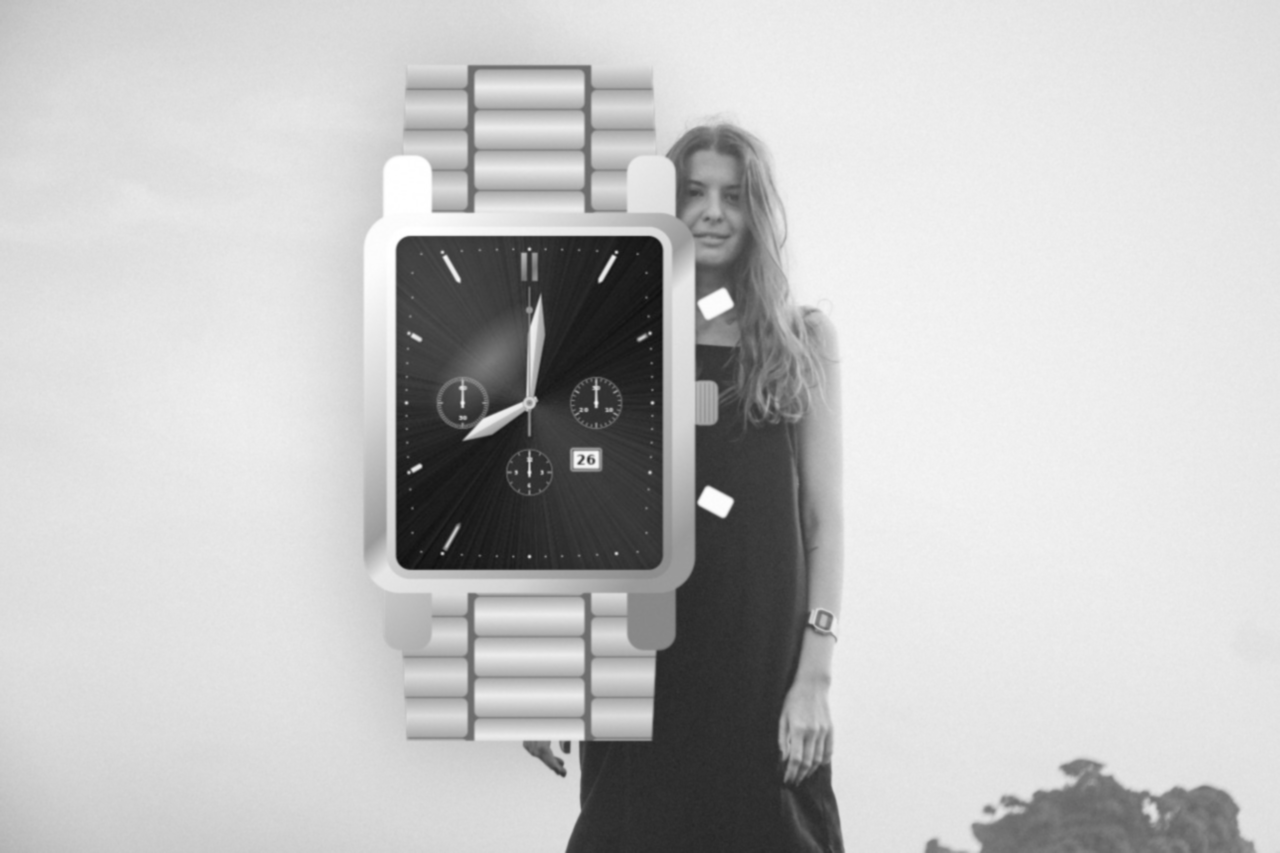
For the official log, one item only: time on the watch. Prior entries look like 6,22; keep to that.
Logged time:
8,01
